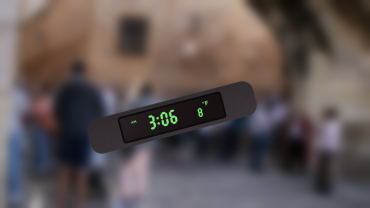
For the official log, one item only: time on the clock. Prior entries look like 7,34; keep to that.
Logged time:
3,06
